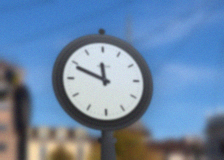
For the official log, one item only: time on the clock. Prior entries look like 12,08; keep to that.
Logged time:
11,49
